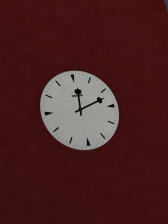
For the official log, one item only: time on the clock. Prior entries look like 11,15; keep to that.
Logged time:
12,12
